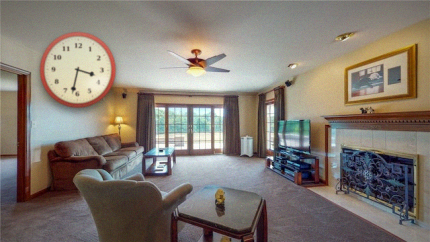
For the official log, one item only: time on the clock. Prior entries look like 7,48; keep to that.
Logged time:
3,32
